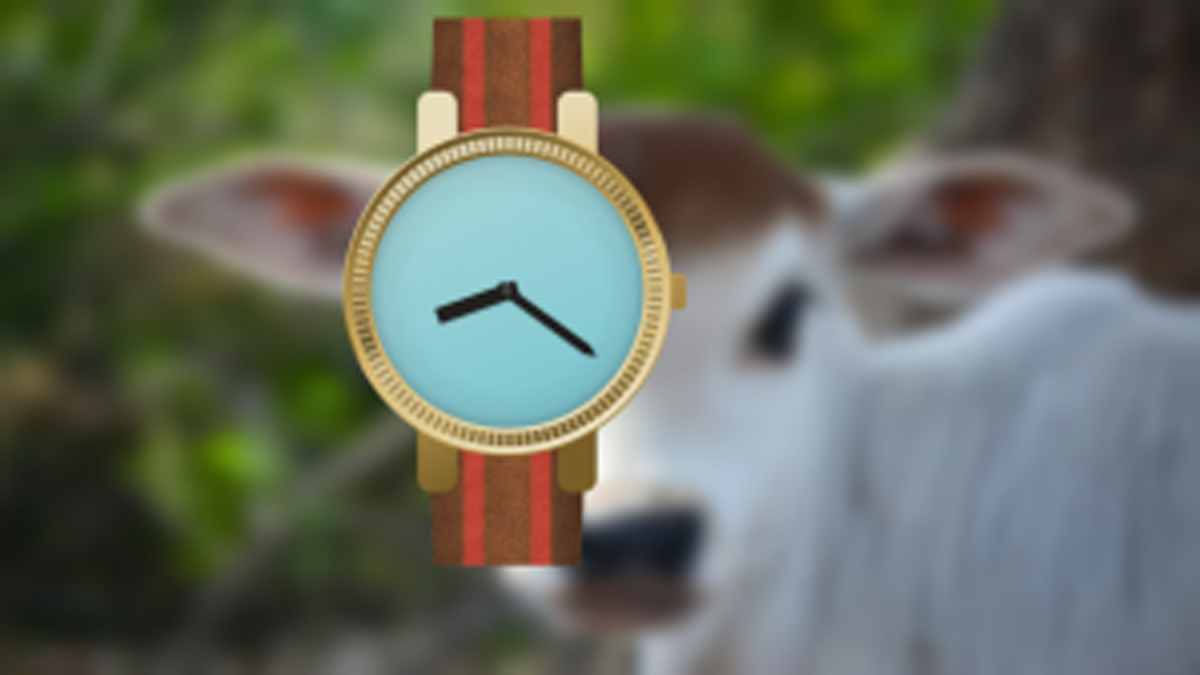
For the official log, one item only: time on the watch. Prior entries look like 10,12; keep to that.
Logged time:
8,21
